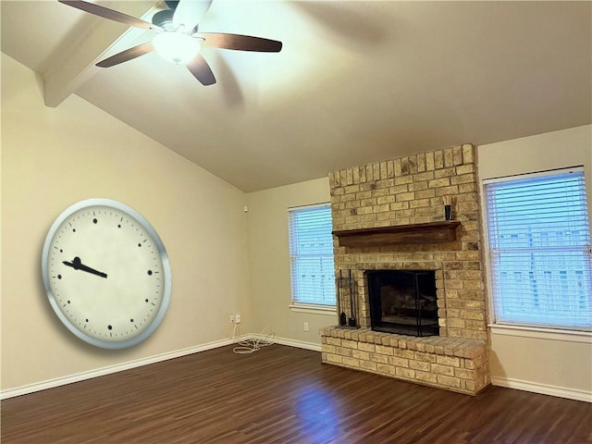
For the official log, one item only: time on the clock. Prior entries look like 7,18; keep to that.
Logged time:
9,48
